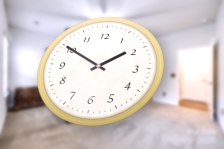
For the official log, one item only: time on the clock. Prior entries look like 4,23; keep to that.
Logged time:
1,50
